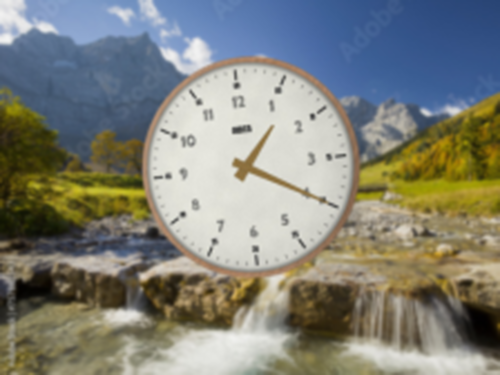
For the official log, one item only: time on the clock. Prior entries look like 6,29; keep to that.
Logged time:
1,20
